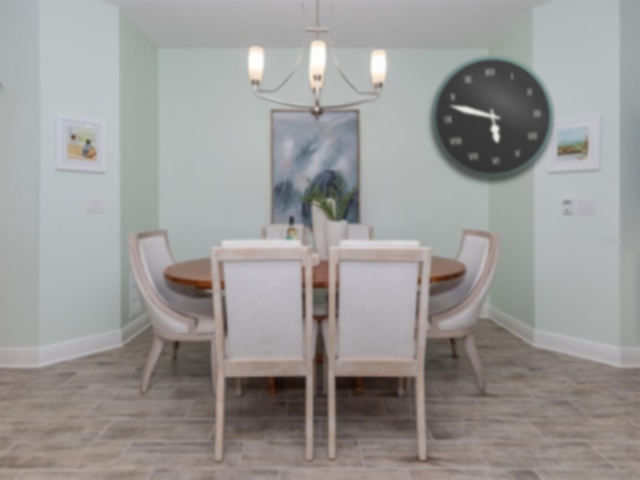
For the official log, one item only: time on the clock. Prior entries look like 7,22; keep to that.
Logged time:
5,48
